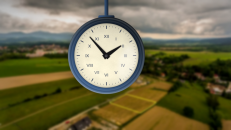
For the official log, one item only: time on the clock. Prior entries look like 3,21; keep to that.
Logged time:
1,53
